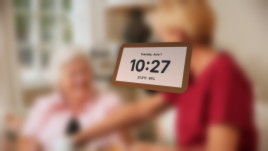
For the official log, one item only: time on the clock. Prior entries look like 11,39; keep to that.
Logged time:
10,27
